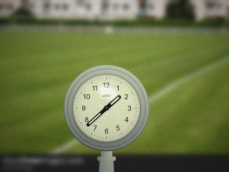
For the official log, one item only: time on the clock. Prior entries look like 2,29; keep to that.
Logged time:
1,38
